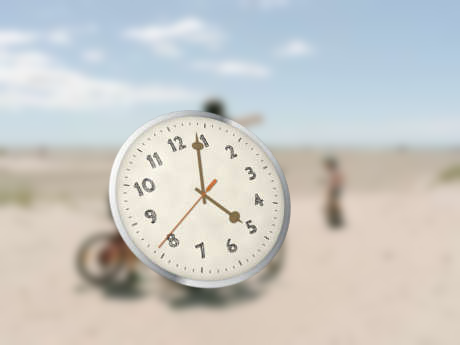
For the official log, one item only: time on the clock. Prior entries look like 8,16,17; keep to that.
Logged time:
5,03,41
